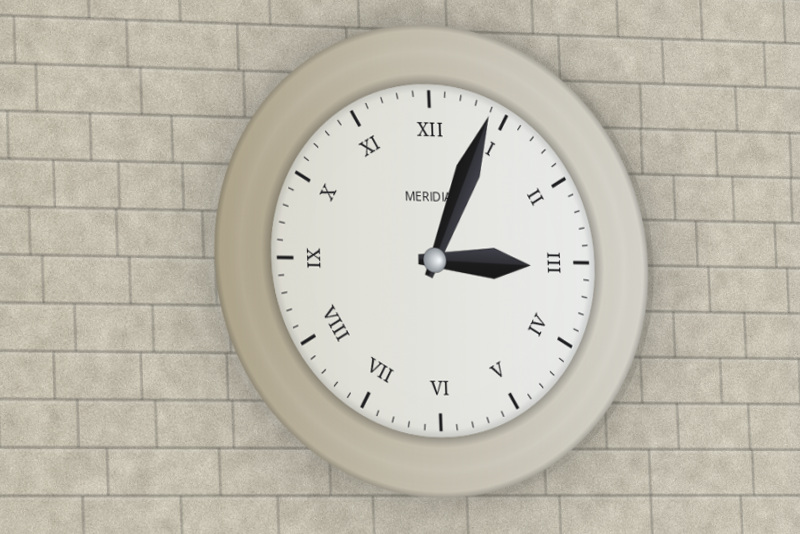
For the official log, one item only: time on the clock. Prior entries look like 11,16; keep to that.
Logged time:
3,04
